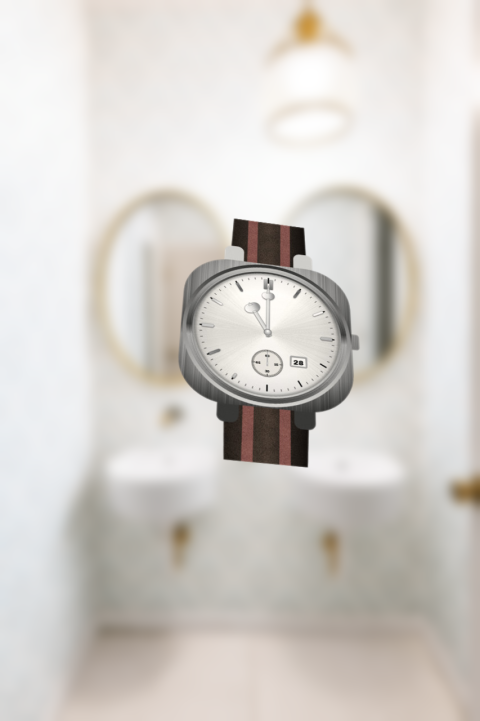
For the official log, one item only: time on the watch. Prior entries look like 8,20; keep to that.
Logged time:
11,00
